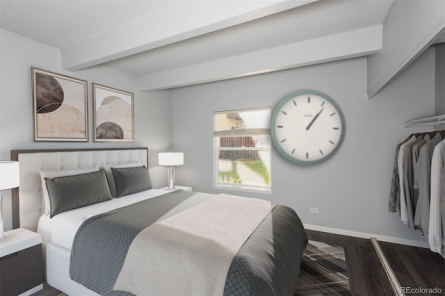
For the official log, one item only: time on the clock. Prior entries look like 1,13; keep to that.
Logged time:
1,06
